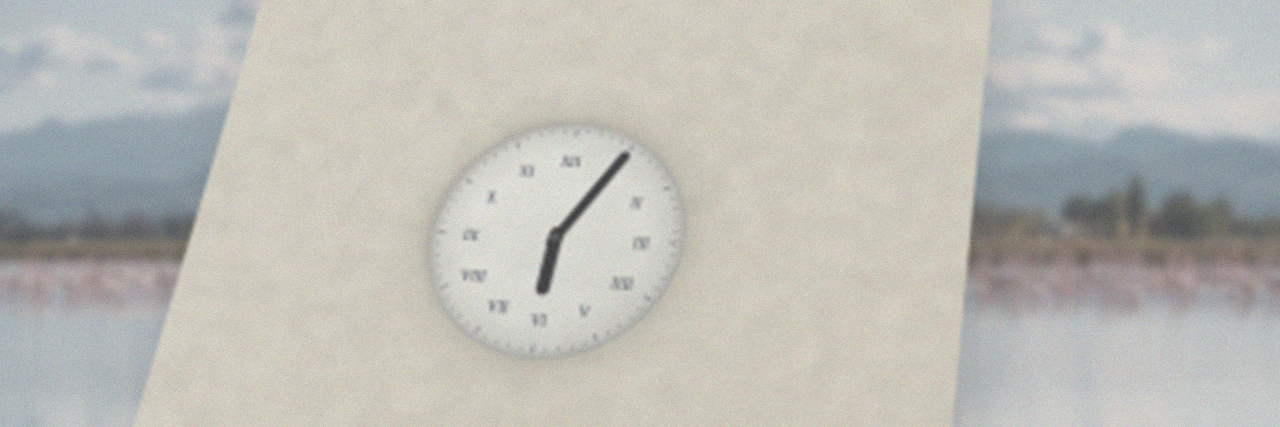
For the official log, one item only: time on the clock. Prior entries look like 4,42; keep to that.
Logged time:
6,05
